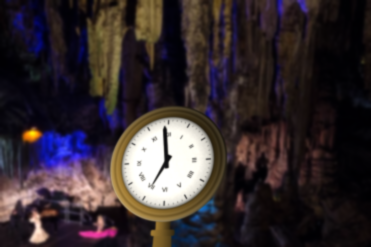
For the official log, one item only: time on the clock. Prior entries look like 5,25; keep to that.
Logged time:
6,59
